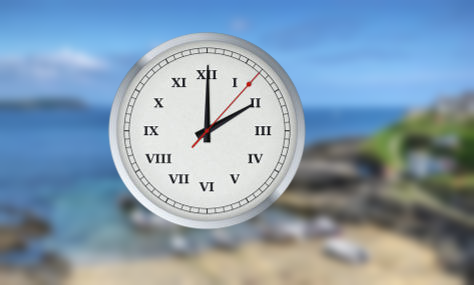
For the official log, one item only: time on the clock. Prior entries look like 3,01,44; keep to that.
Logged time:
2,00,07
